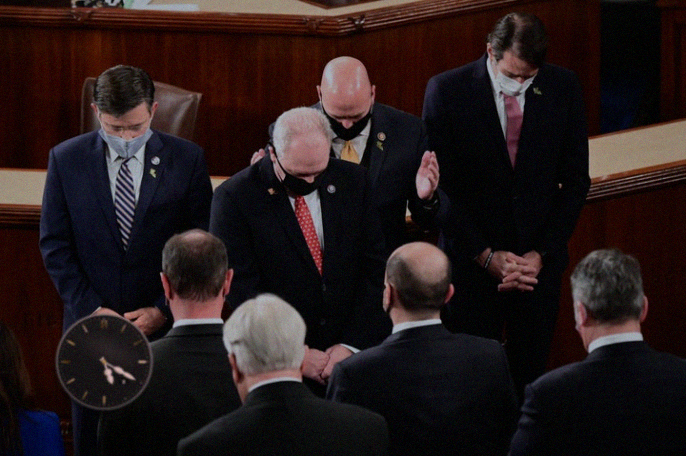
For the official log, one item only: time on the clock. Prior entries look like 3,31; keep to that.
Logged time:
5,20
